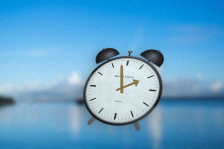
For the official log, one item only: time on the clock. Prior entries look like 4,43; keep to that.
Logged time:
1,58
